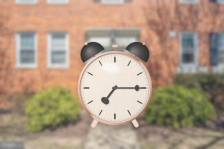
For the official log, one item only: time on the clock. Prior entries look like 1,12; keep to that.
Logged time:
7,15
